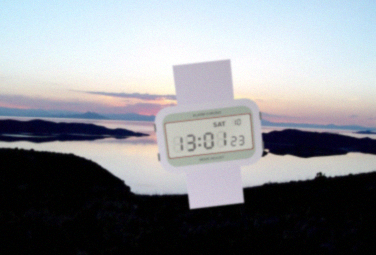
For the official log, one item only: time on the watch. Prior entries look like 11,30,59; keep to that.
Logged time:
13,01,23
